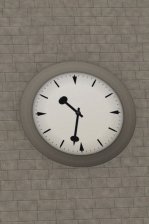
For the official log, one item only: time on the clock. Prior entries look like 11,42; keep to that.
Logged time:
10,32
